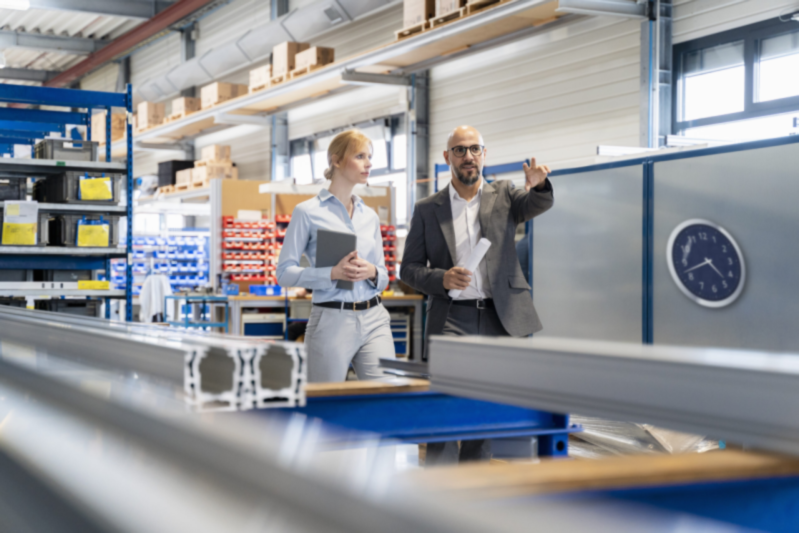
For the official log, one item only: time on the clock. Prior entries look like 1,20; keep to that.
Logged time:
4,42
